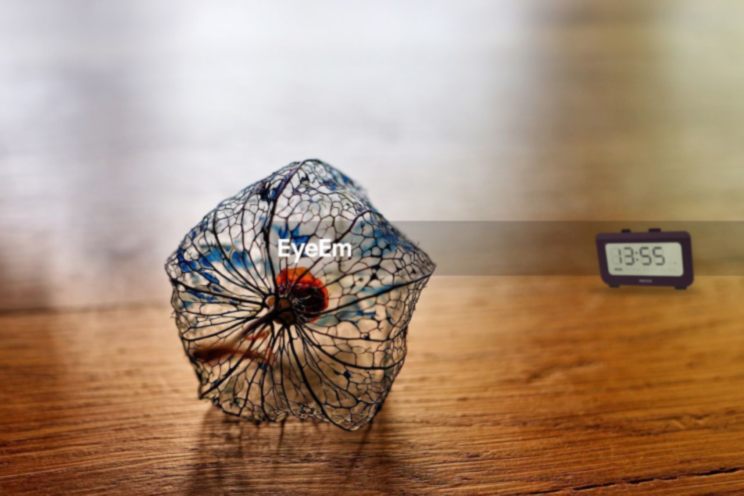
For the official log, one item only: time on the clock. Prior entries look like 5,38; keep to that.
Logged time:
13,55
